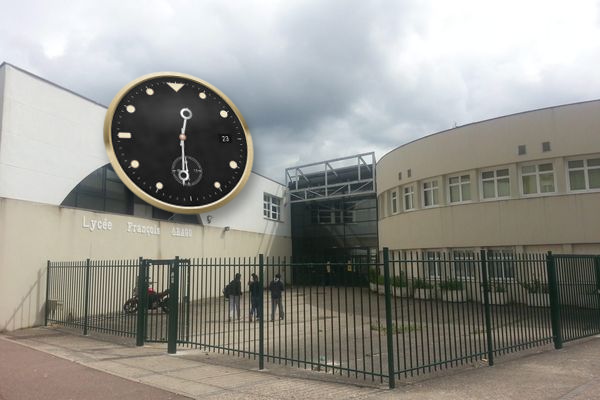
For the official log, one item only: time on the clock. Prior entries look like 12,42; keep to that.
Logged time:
12,31
